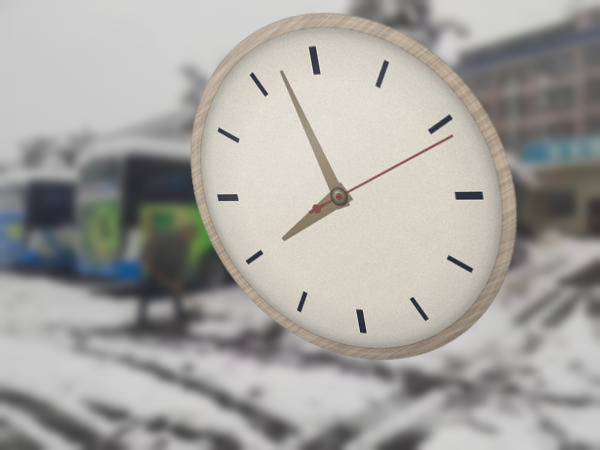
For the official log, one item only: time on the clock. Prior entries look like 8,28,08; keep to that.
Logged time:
7,57,11
